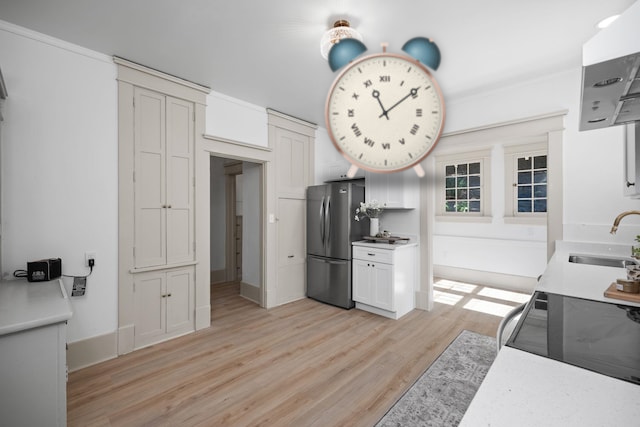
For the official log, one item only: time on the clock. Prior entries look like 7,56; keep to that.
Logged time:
11,09
